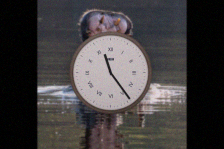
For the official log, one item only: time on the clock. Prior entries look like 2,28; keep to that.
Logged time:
11,24
